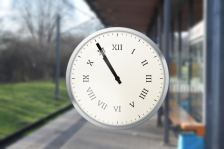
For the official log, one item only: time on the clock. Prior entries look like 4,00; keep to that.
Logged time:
10,55
